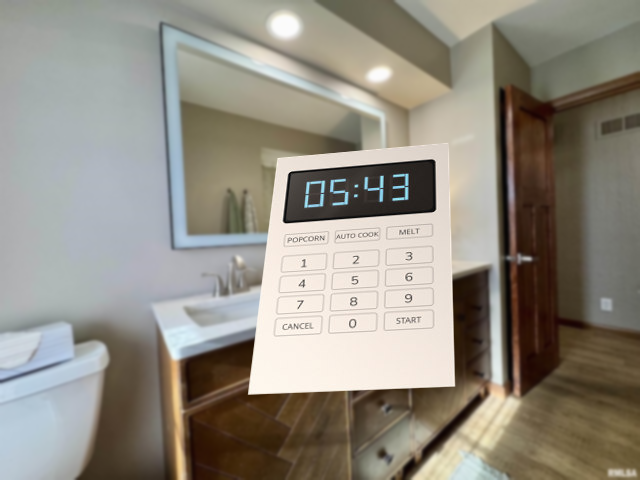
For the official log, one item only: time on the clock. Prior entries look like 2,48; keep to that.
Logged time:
5,43
